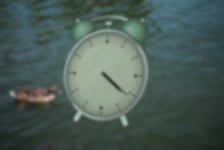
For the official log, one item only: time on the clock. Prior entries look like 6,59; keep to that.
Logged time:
4,21
